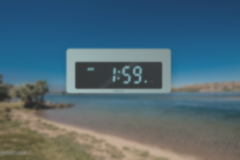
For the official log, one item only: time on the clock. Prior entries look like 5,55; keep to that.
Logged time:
1,59
